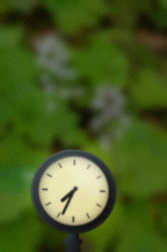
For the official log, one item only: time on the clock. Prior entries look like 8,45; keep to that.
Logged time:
7,34
